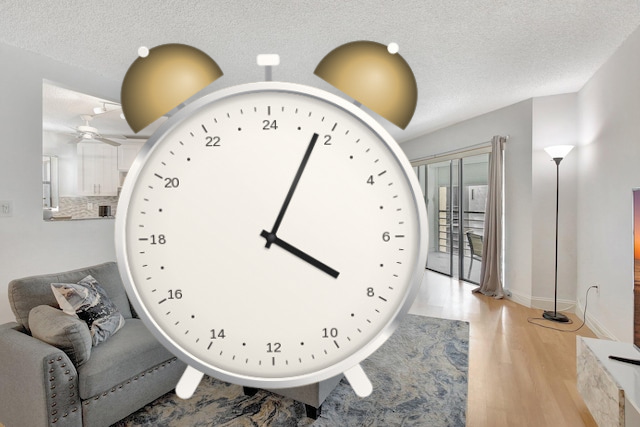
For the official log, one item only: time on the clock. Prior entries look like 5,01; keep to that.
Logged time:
8,04
